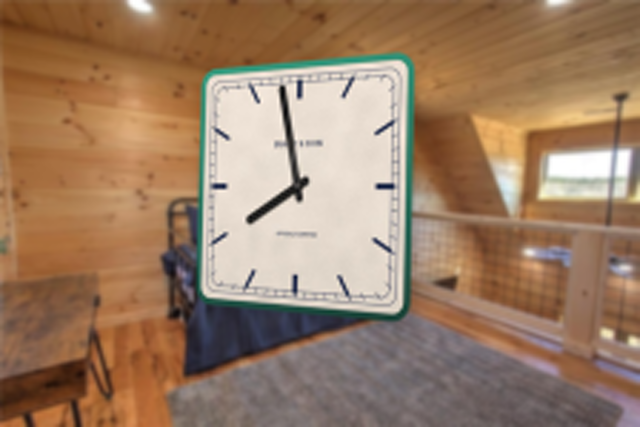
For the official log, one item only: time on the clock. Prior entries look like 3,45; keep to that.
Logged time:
7,58
